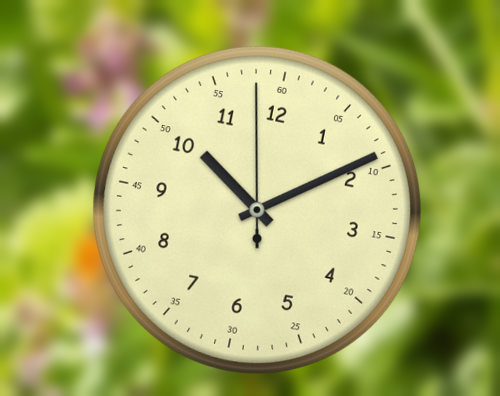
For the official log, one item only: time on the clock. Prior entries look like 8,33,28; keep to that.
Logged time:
10,08,58
